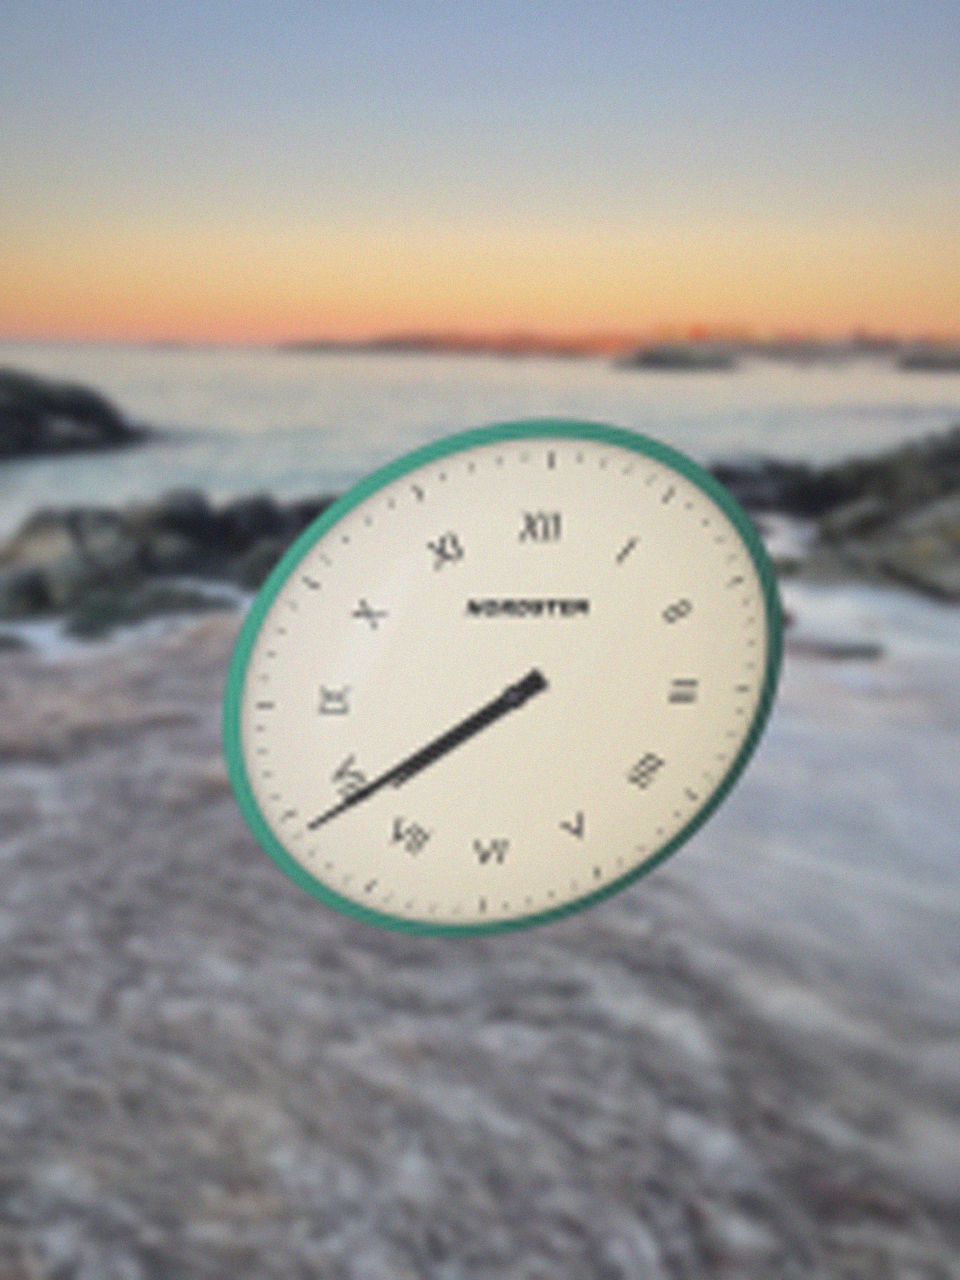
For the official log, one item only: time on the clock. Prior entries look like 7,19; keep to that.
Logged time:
7,39
